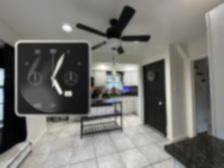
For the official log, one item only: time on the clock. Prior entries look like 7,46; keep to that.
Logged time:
5,04
